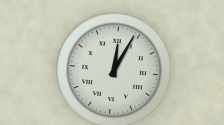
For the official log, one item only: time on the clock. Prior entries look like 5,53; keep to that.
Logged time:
12,04
